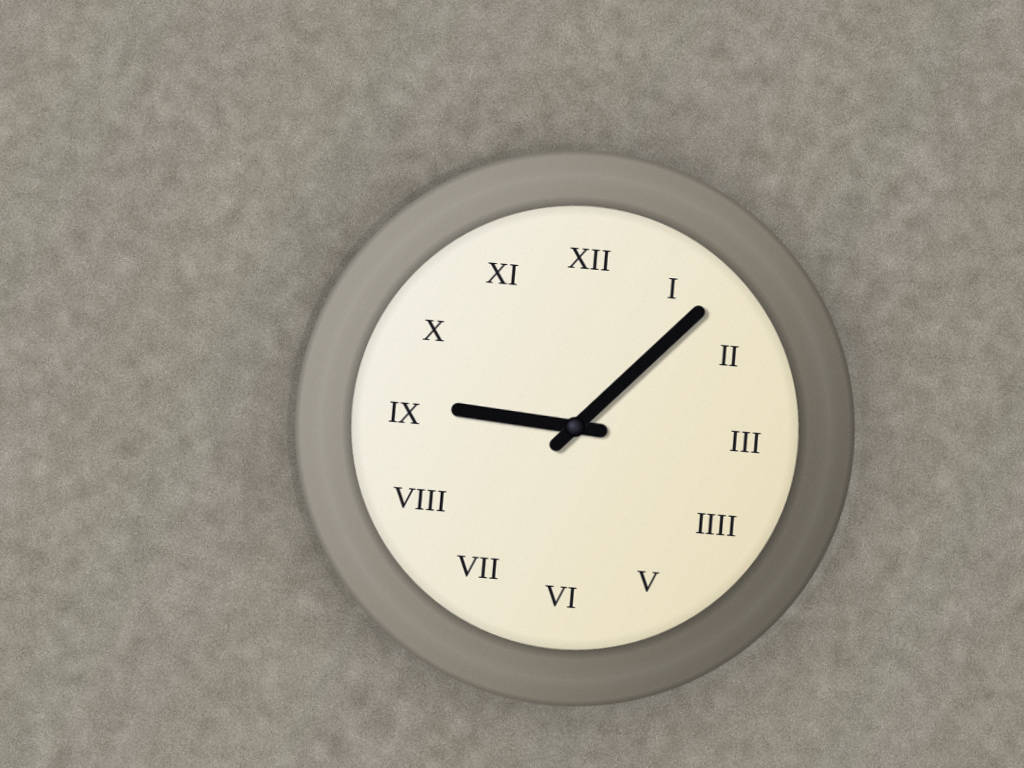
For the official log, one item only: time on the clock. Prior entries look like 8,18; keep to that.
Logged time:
9,07
